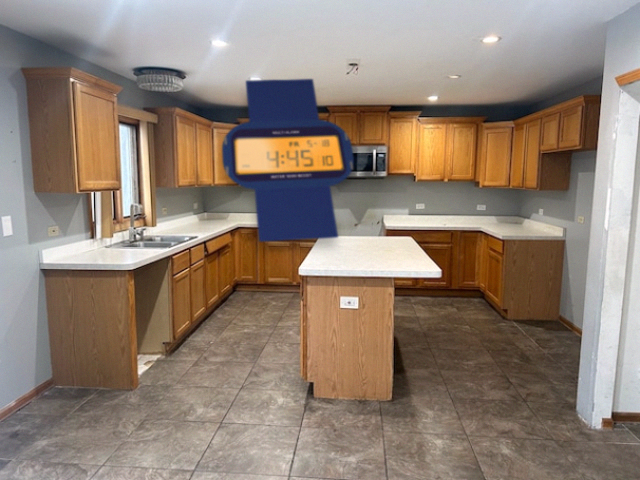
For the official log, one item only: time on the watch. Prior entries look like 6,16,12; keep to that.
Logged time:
4,45,10
